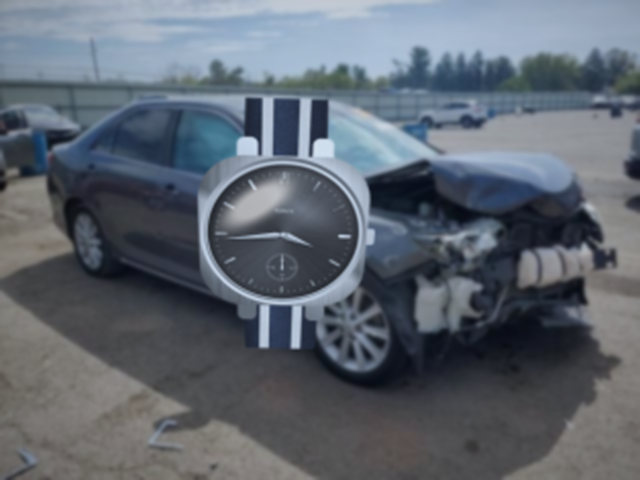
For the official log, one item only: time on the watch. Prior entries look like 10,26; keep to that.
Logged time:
3,44
